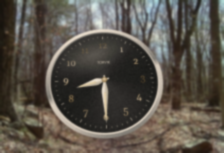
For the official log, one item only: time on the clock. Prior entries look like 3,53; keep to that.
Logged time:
8,30
